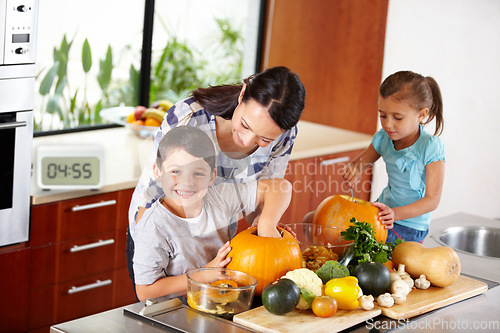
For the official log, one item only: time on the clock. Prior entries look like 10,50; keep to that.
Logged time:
4,55
